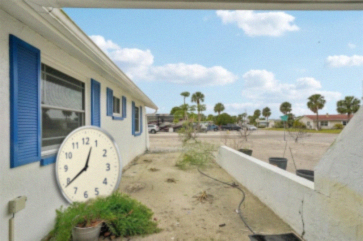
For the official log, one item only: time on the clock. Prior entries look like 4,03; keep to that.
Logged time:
12,39
